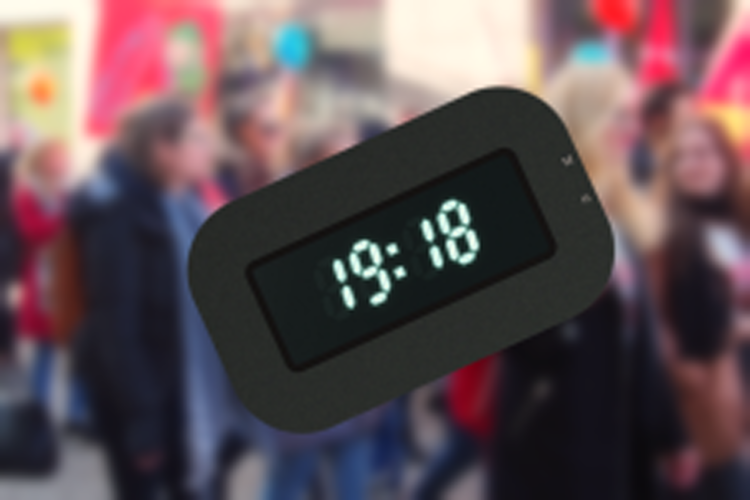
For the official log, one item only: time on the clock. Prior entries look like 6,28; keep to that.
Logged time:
19,18
